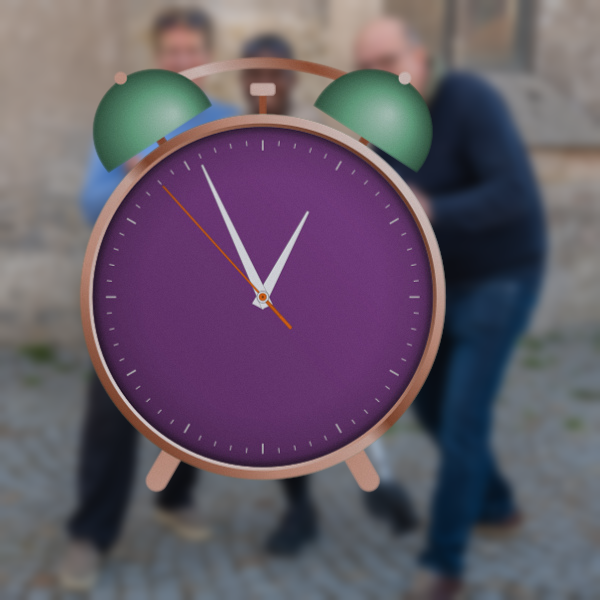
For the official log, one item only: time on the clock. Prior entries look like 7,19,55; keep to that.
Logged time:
12,55,53
